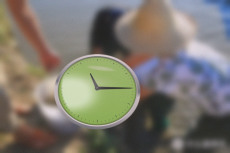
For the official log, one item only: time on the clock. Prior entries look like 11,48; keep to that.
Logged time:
11,15
